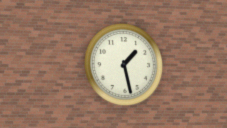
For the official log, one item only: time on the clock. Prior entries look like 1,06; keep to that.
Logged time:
1,28
